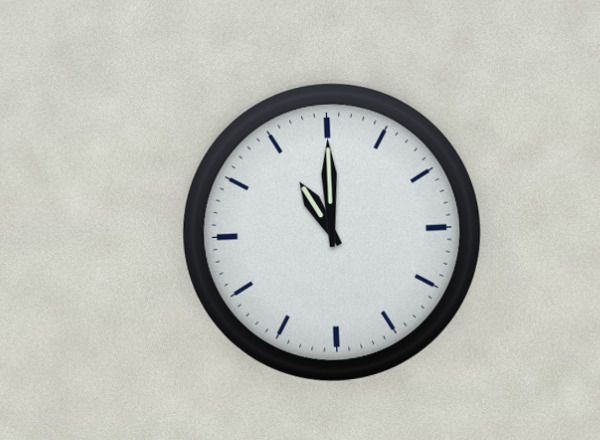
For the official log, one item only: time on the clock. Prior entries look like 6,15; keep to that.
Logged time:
11,00
